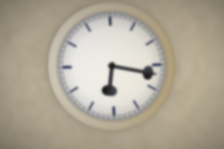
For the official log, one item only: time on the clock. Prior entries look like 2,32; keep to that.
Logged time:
6,17
